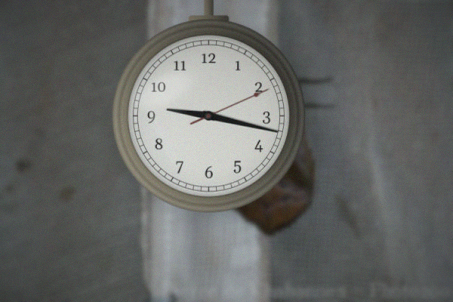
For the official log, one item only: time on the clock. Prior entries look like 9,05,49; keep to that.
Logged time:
9,17,11
